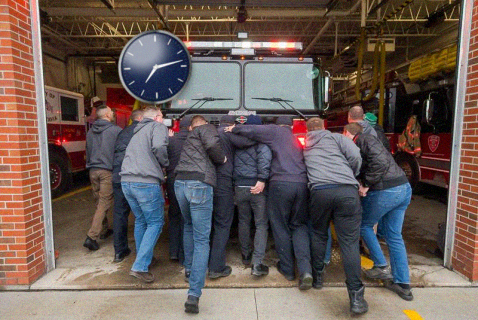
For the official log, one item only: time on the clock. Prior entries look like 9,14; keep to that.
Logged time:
7,13
